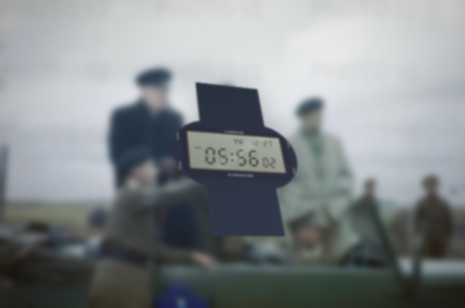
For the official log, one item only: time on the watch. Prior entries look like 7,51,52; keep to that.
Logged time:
5,56,02
